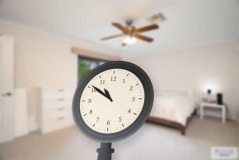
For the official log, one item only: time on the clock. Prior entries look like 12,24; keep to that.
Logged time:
10,51
